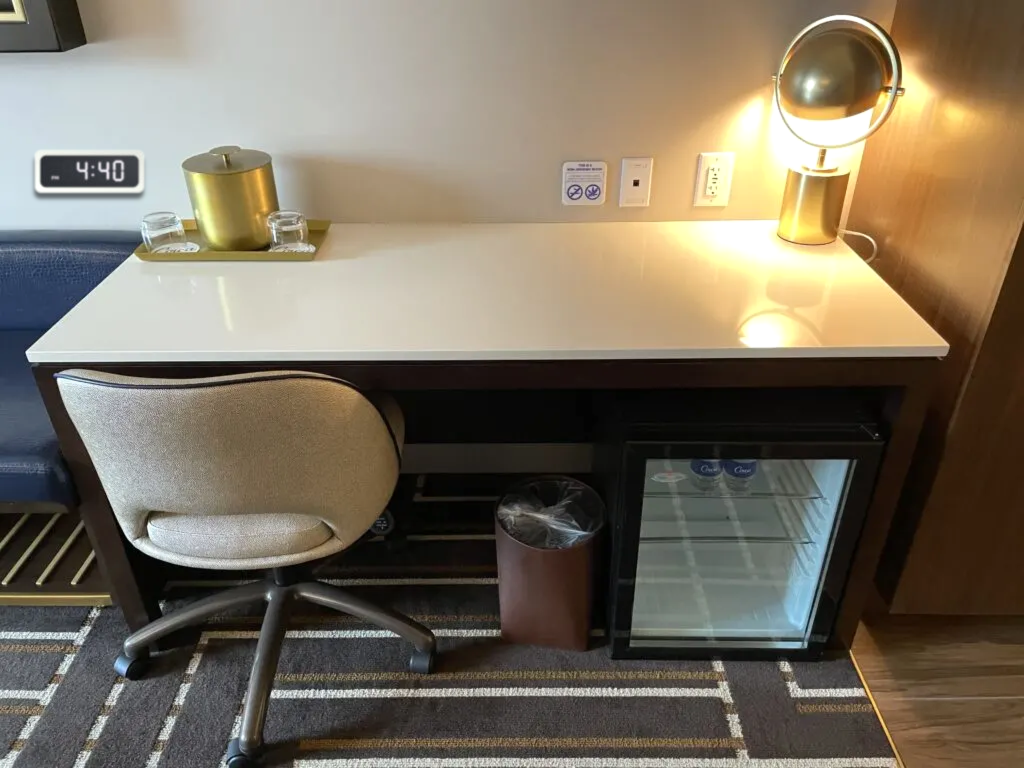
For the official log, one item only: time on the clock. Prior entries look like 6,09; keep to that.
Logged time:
4,40
